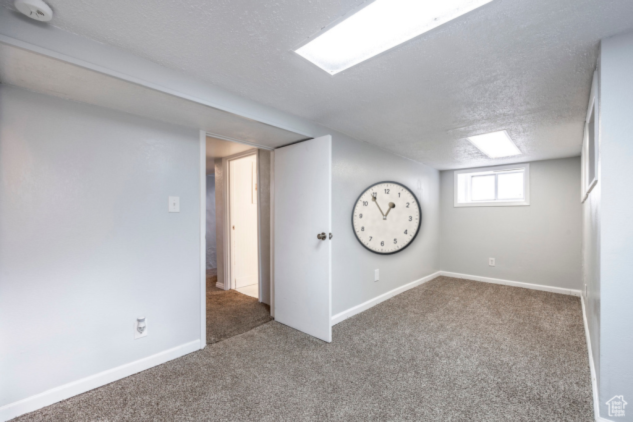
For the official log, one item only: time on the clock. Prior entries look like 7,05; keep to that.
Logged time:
12,54
